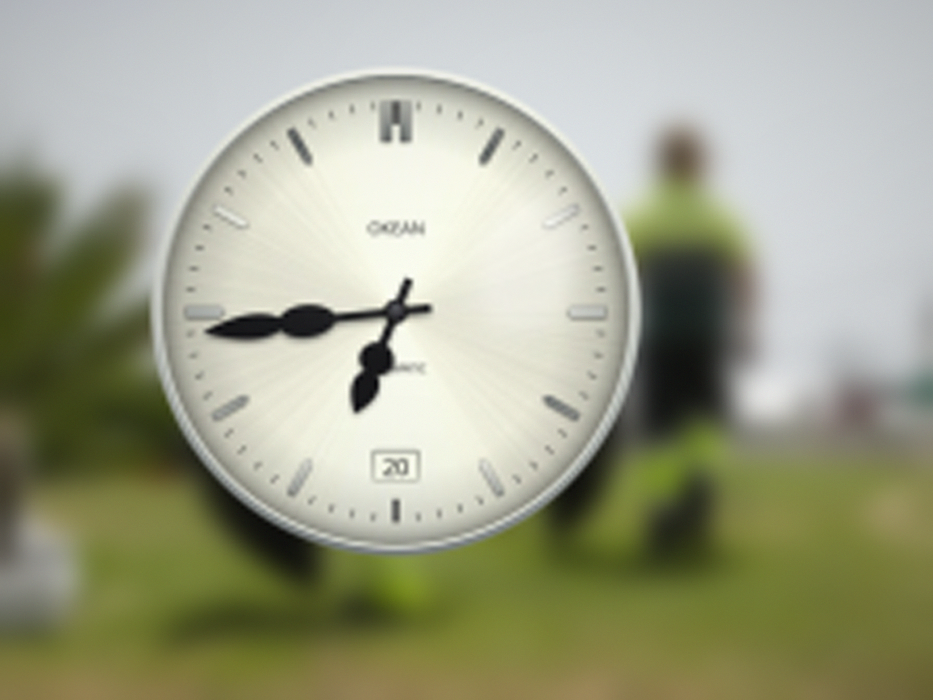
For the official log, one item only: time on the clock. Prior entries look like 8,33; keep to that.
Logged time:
6,44
